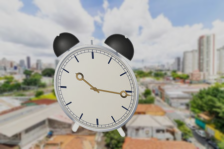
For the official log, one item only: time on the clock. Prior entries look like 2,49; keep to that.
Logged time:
10,16
